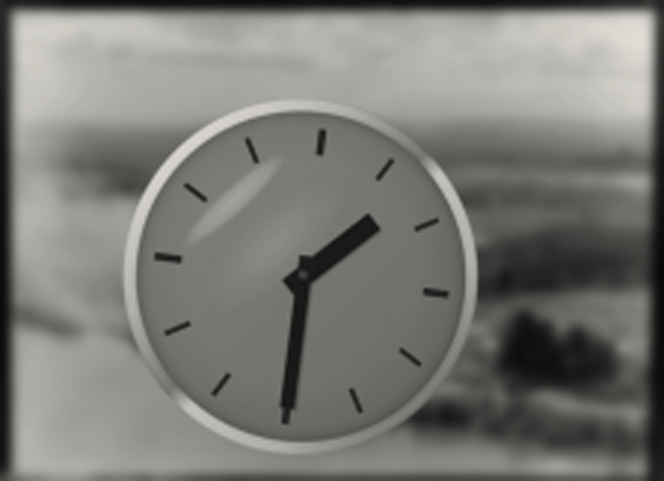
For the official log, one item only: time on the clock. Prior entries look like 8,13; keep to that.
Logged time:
1,30
